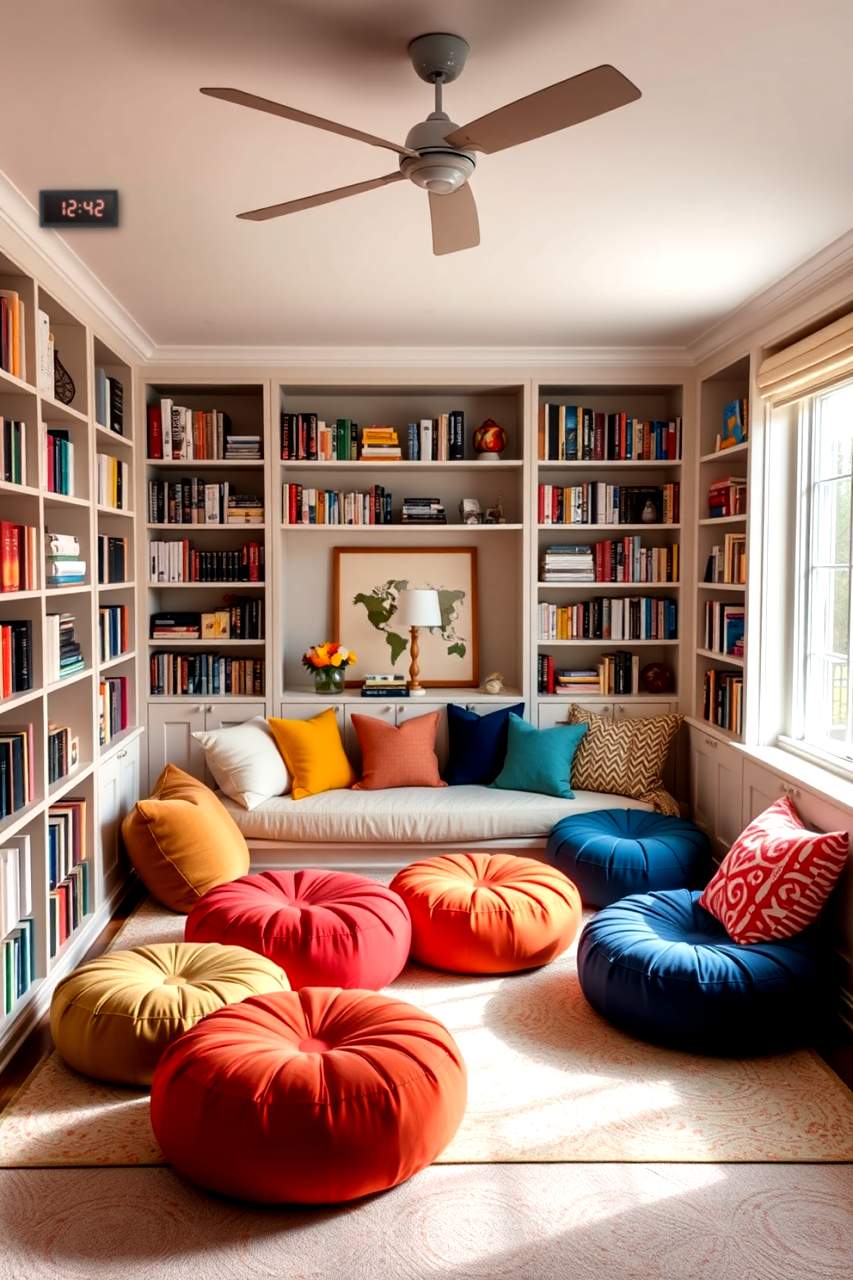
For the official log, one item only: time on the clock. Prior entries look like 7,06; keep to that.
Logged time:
12,42
